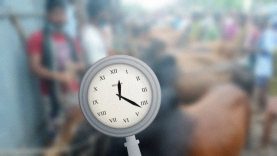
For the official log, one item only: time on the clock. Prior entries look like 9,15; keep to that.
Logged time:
12,22
